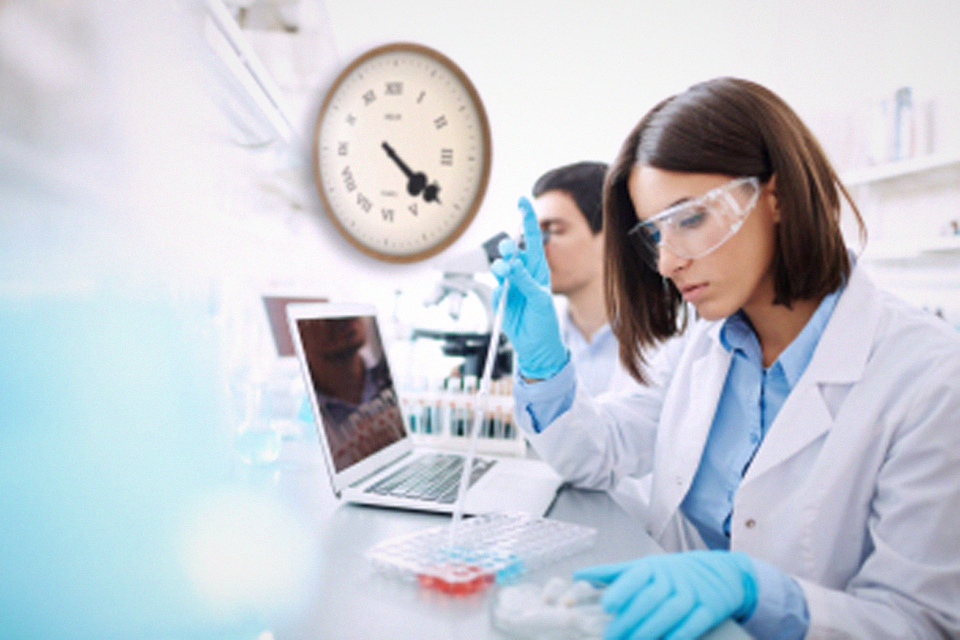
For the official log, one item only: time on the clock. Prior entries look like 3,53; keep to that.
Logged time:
4,21
